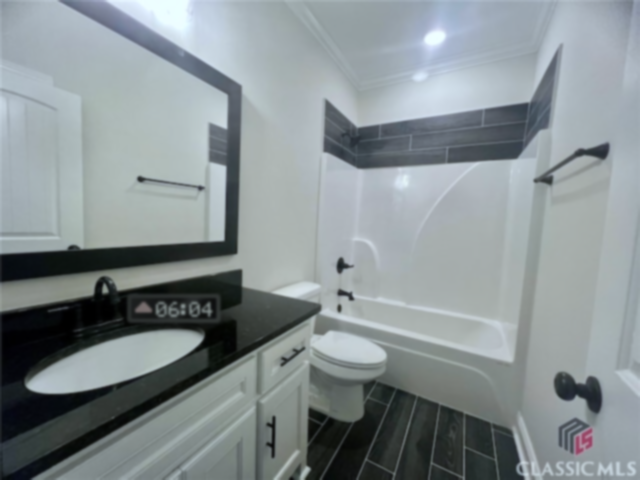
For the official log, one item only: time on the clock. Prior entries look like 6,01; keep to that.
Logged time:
6,04
